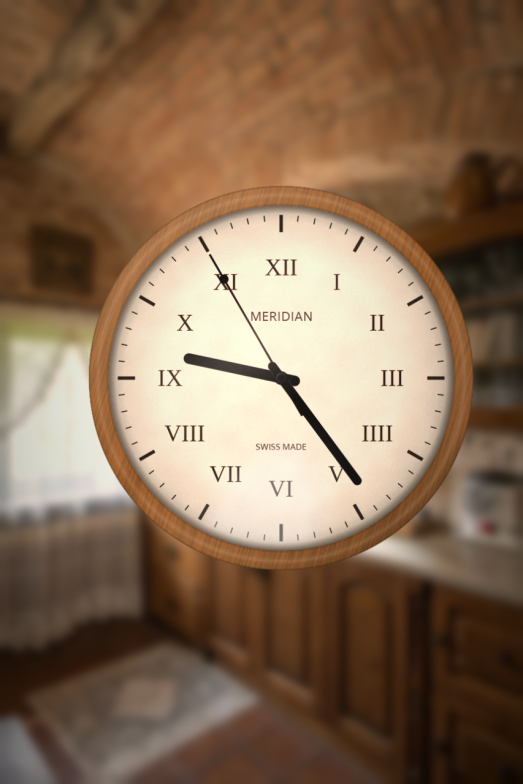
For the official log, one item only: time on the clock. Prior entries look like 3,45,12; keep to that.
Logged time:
9,23,55
